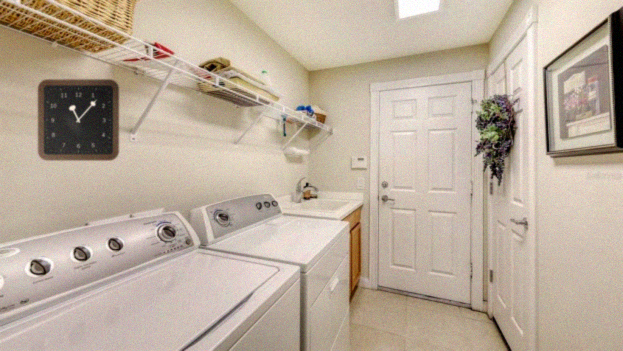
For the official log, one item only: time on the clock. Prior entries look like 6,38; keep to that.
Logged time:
11,07
